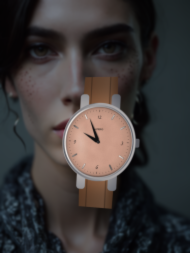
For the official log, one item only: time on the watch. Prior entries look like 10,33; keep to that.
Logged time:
9,56
